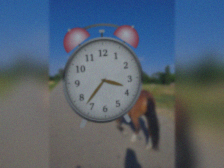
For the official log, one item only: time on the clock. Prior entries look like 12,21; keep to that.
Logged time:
3,37
